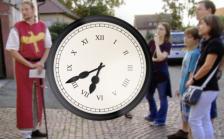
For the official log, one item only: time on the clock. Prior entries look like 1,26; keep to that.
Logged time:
6,41
